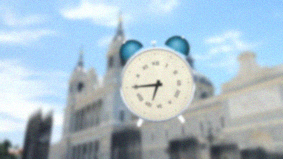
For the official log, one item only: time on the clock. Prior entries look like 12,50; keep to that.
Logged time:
6,45
